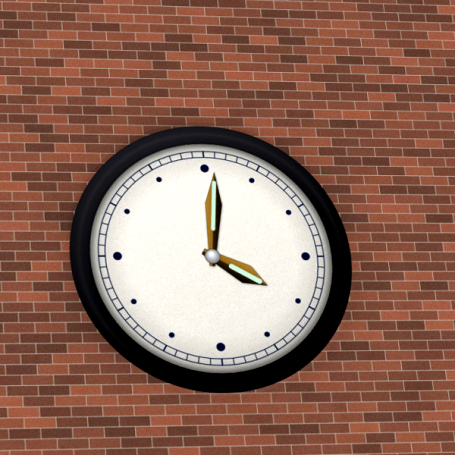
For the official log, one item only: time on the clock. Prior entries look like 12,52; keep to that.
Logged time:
4,01
